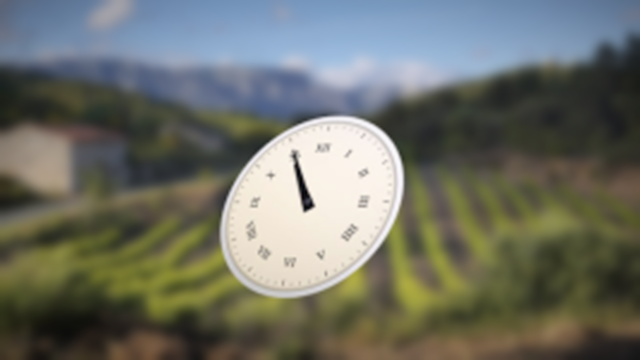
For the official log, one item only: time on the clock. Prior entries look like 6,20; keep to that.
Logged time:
10,55
